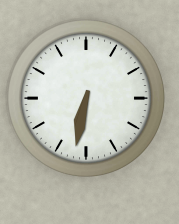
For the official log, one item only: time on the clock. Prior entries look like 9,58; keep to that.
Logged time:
6,32
